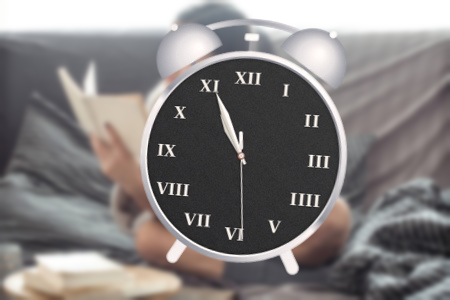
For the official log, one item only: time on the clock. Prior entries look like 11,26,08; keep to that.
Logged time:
10,55,29
